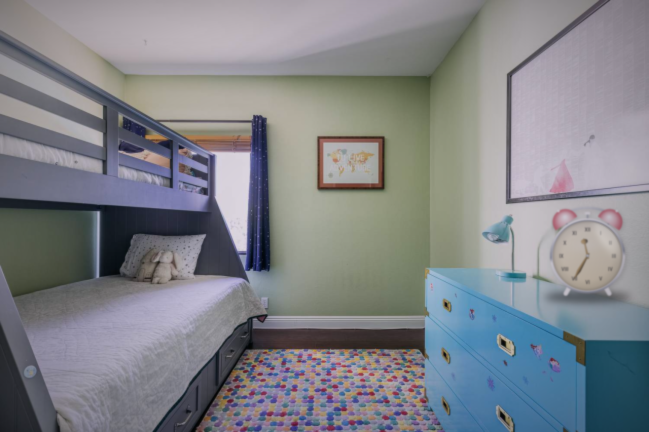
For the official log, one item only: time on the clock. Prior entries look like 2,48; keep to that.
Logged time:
11,35
